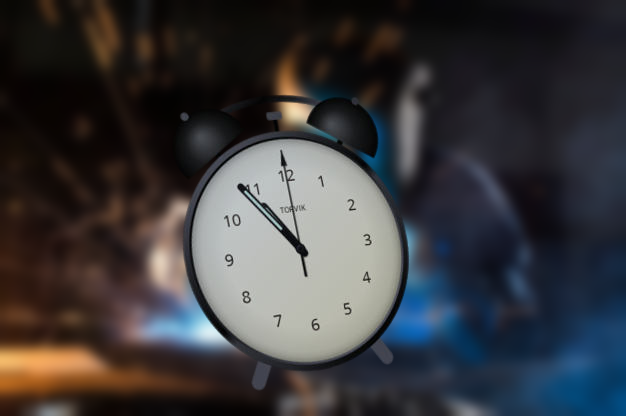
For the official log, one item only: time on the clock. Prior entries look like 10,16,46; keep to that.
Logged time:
10,54,00
